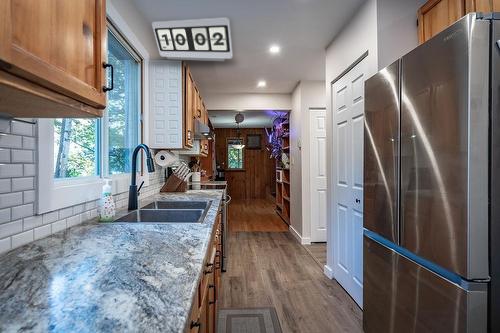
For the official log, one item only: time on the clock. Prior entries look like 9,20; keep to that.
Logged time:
10,02
